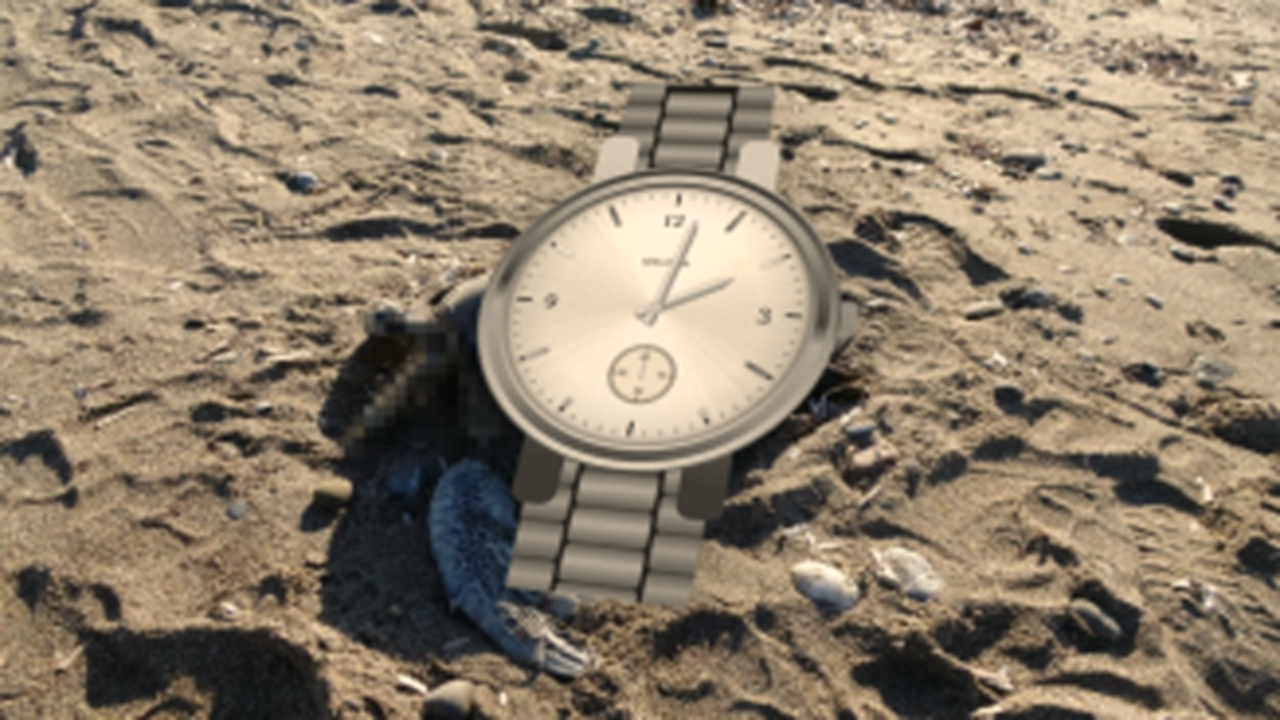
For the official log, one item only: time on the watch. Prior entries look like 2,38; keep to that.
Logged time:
2,02
